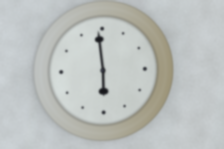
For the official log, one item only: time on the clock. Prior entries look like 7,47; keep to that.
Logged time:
5,59
